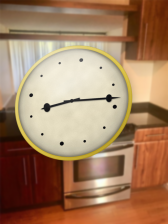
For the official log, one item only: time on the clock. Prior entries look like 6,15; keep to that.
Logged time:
8,13
